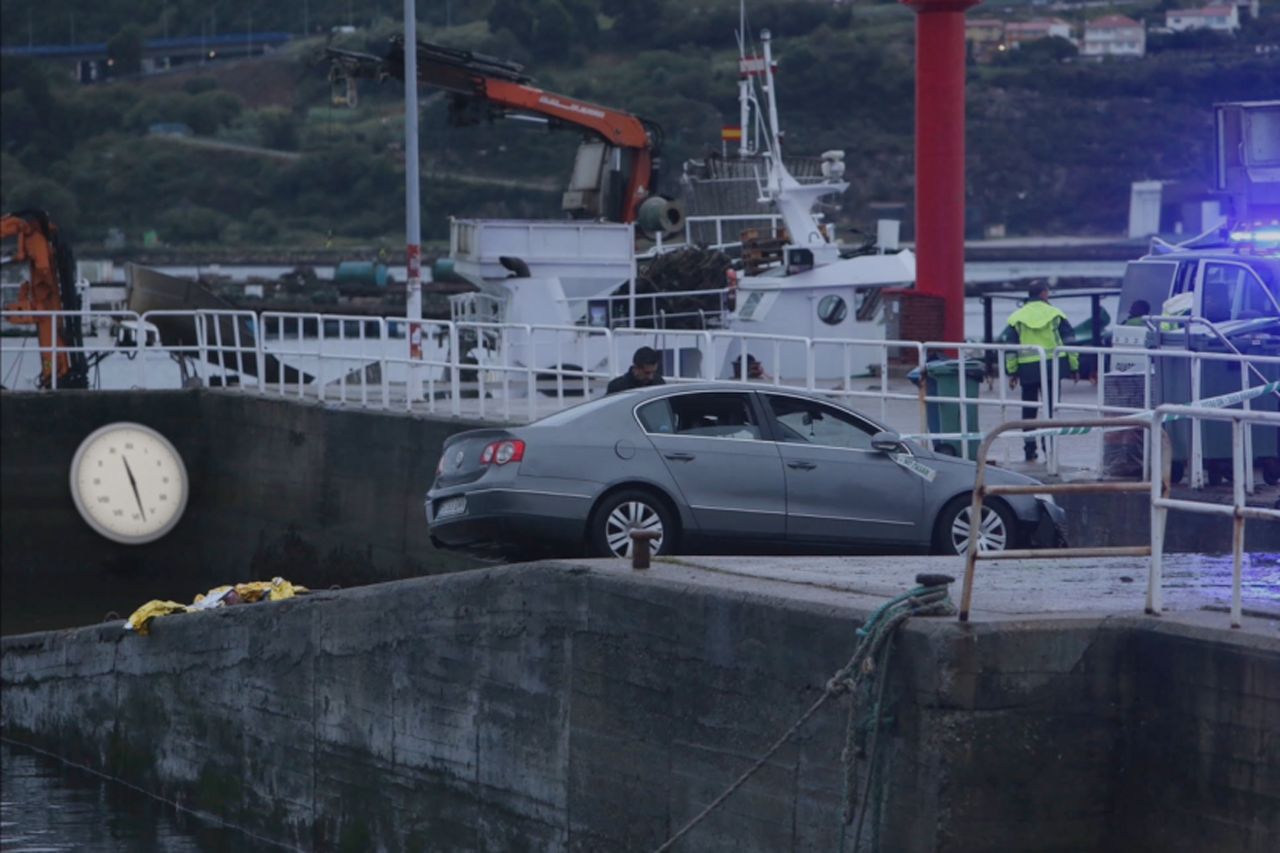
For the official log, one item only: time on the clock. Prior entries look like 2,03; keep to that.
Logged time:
11,28
